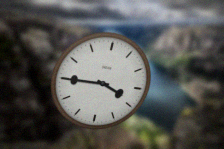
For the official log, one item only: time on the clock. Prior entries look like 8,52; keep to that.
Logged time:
3,45
